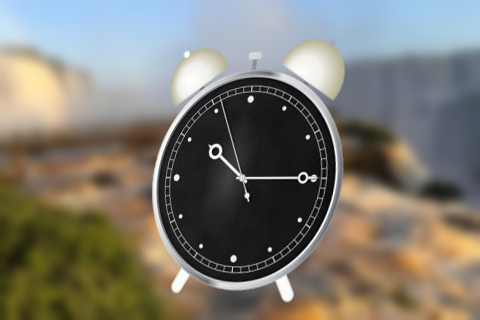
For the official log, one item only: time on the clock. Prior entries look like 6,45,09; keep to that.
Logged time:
10,14,56
